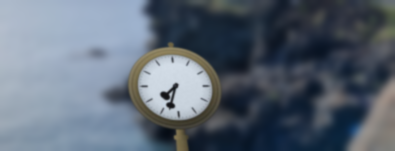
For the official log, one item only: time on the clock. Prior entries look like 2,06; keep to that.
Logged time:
7,33
